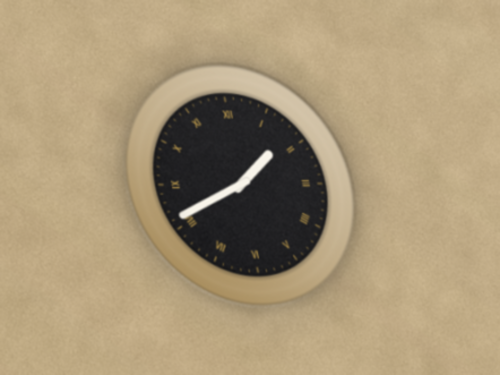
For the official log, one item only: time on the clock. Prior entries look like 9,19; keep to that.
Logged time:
1,41
